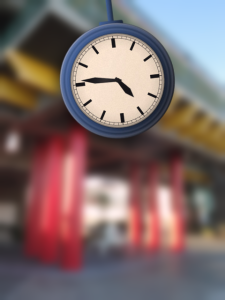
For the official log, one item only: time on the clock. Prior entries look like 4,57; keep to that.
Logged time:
4,46
